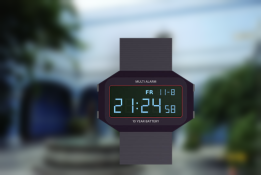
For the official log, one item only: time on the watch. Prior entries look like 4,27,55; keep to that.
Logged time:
21,24,58
